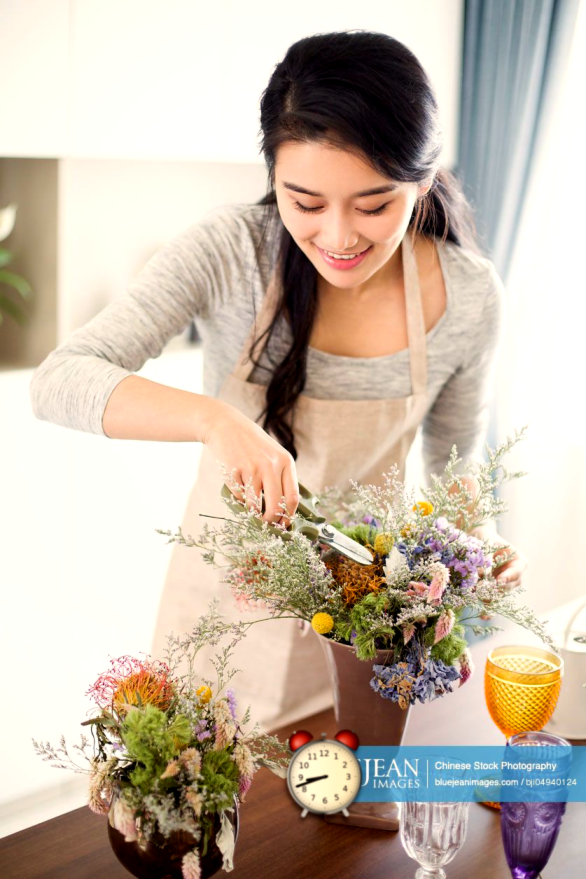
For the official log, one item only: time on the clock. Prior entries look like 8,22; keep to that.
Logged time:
8,42
